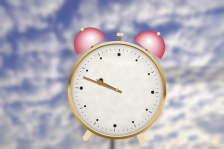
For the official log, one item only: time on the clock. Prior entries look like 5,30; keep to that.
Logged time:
9,48
